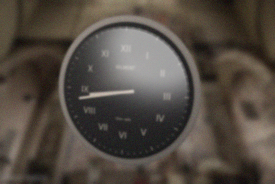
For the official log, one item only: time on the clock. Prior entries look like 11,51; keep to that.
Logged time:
8,43
